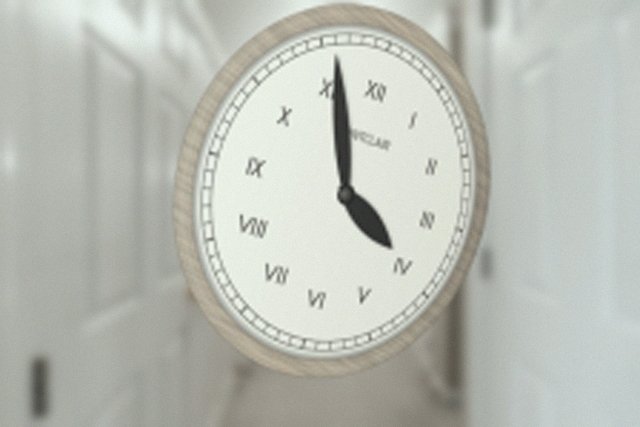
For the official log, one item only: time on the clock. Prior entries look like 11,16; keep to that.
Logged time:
3,56
